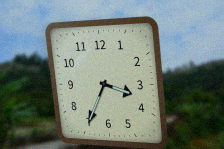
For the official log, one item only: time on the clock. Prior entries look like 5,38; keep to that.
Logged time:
3,35
